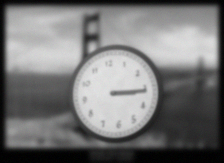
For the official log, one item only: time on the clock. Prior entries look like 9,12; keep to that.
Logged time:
3,16
